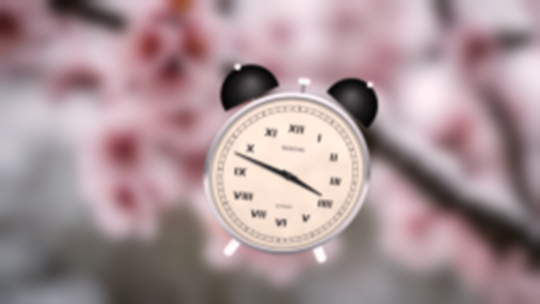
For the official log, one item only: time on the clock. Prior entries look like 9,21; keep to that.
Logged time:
3,48
